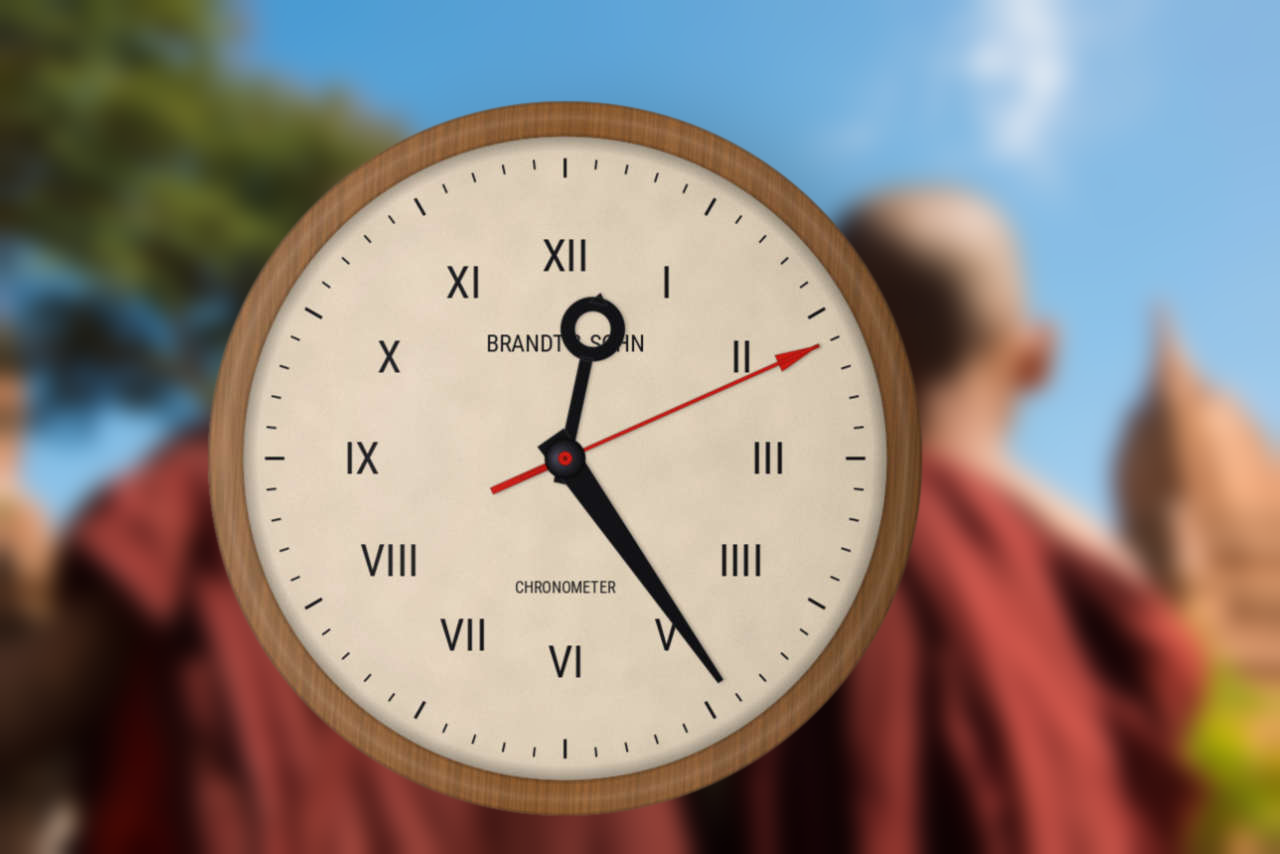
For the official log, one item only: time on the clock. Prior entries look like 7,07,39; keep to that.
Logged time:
12,24,11
